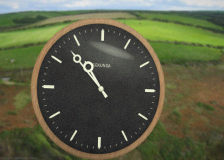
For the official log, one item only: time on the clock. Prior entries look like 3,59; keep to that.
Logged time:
10,53
